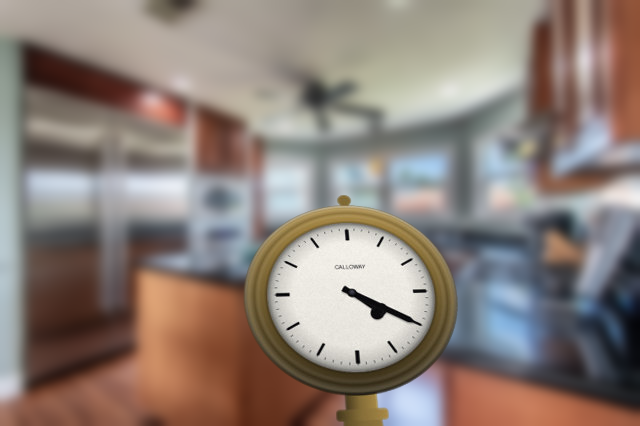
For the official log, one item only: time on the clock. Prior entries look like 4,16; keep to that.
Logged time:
4,20
